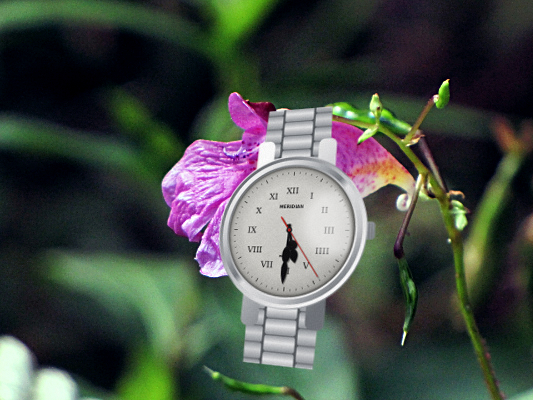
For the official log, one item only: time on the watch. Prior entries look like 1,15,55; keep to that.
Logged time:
5,30,24
